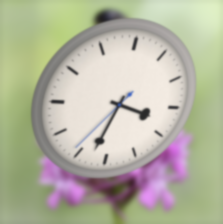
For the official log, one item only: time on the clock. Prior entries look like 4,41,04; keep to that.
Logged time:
3,32,36
